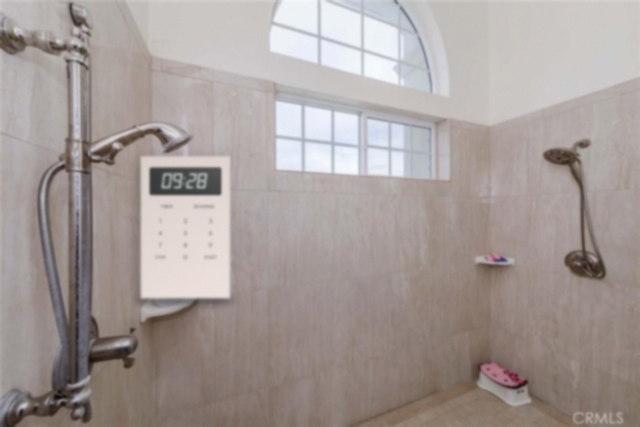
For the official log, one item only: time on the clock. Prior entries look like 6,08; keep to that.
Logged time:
9,28
